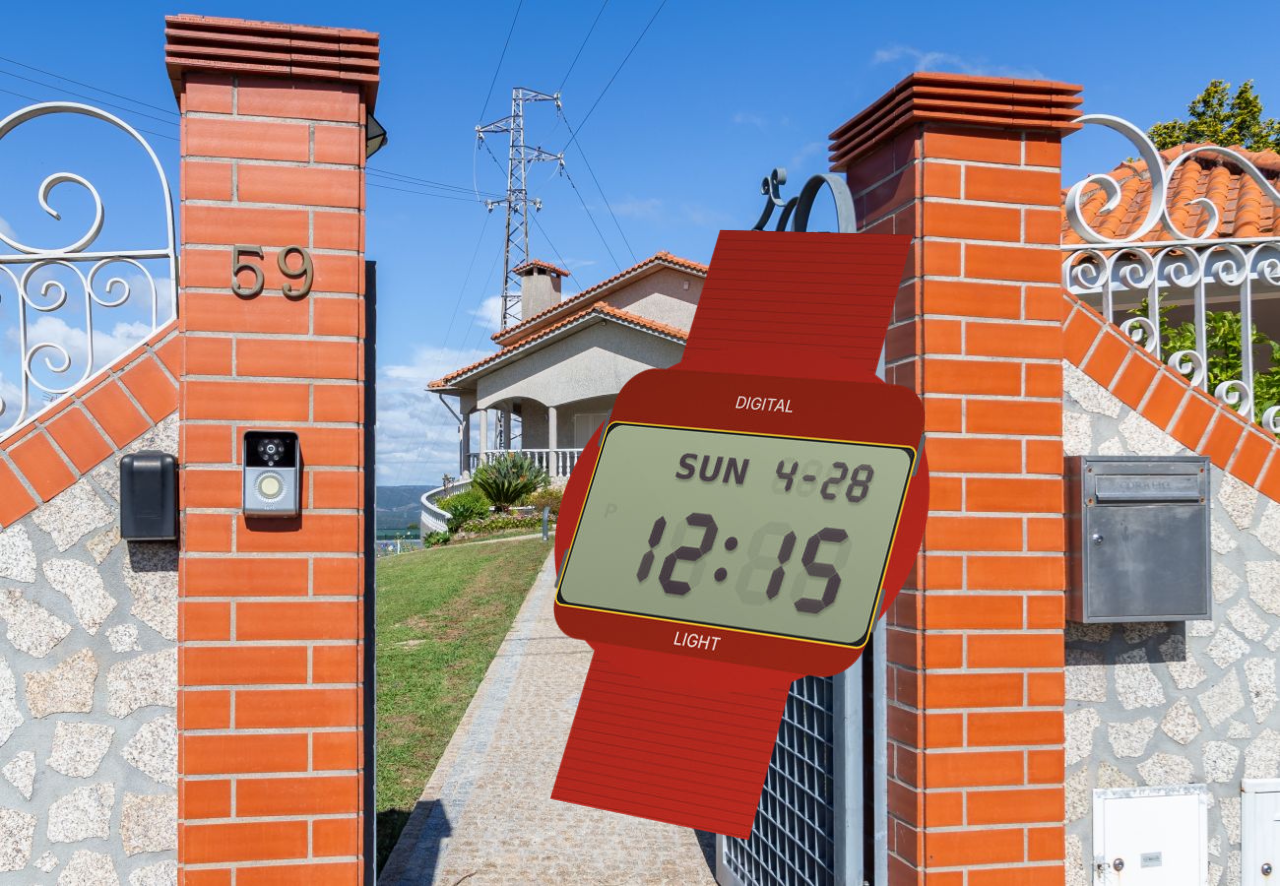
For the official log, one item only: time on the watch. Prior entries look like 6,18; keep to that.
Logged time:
12,15
